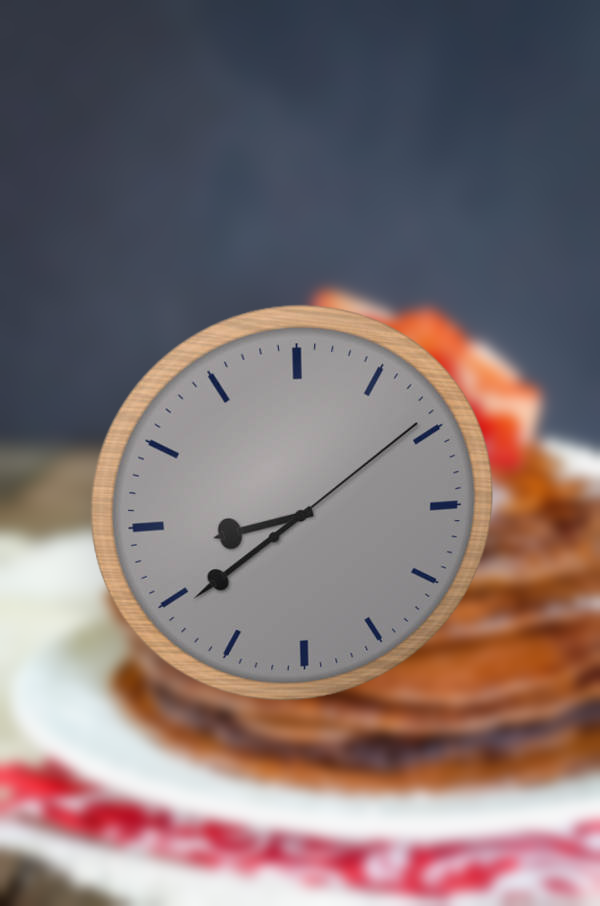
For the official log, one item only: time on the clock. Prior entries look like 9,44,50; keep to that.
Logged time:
8,39,09
